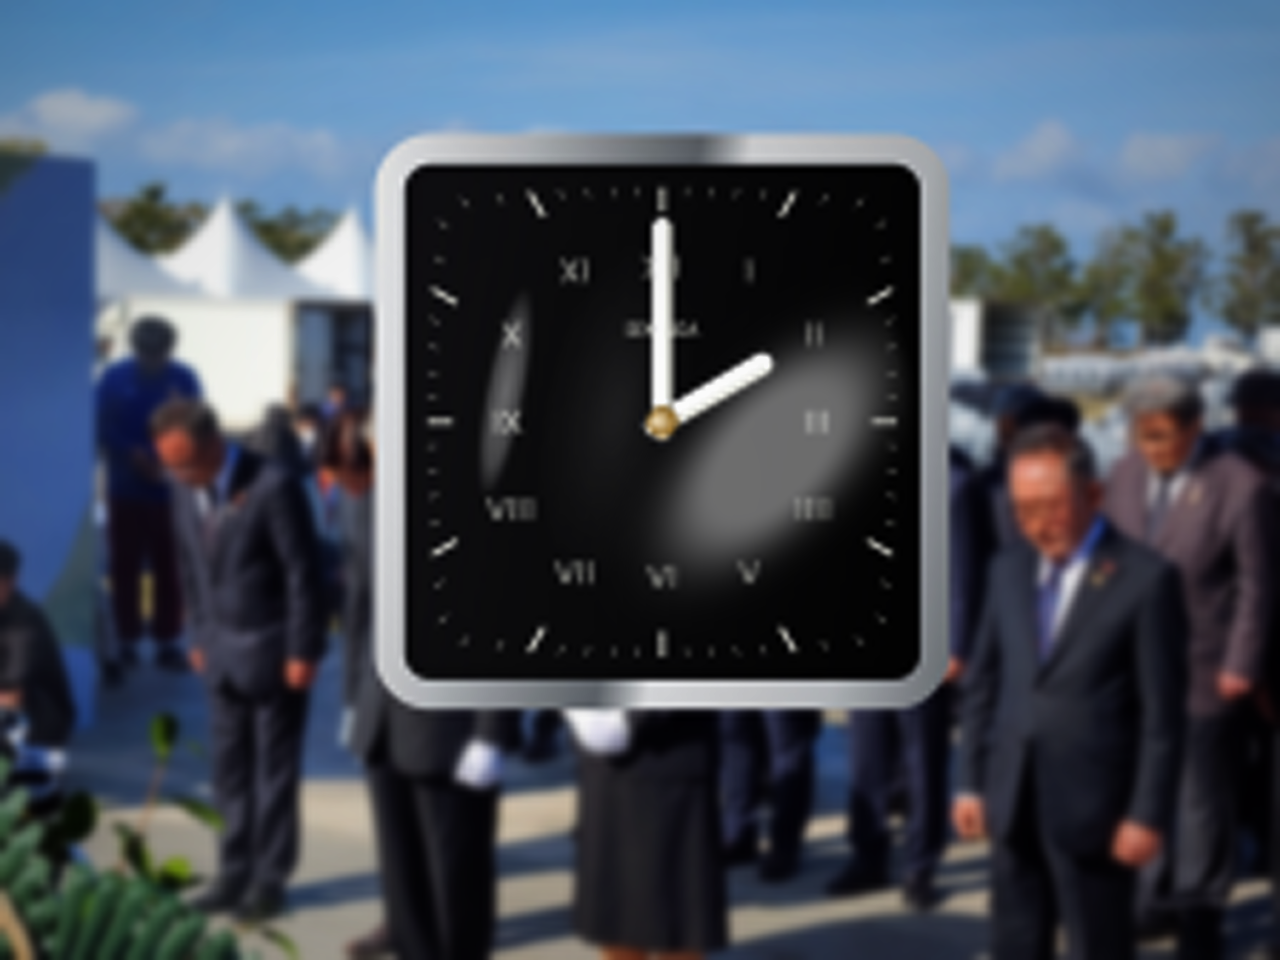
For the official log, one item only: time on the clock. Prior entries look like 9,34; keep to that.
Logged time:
2,00
